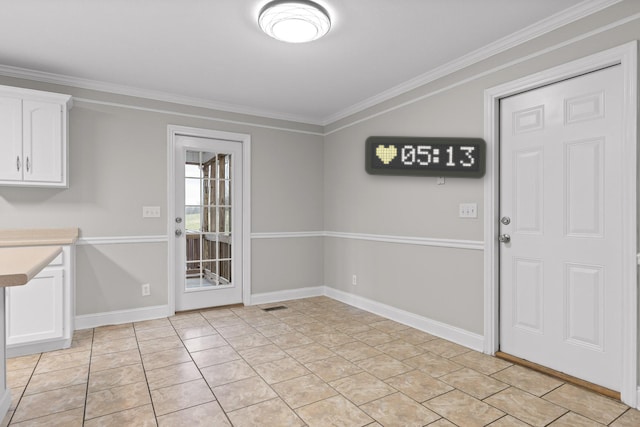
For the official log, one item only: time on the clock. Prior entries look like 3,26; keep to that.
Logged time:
5,13
